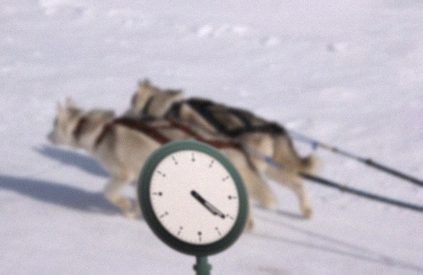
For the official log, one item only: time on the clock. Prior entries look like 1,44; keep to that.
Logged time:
4,21
